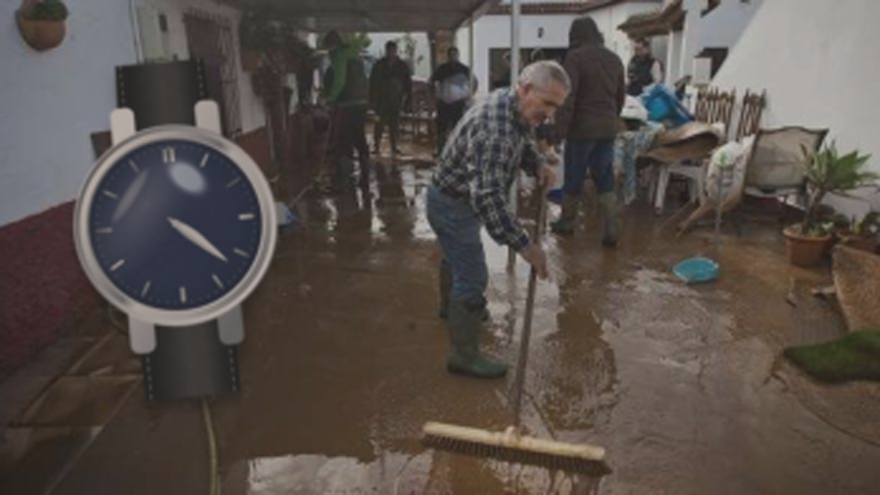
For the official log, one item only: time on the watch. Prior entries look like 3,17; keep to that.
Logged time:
4,22
